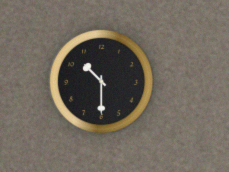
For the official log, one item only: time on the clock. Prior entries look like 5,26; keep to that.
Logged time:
10,30
